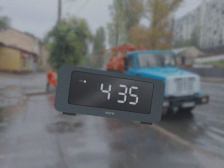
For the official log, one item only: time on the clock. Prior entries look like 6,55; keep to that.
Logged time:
4,35
